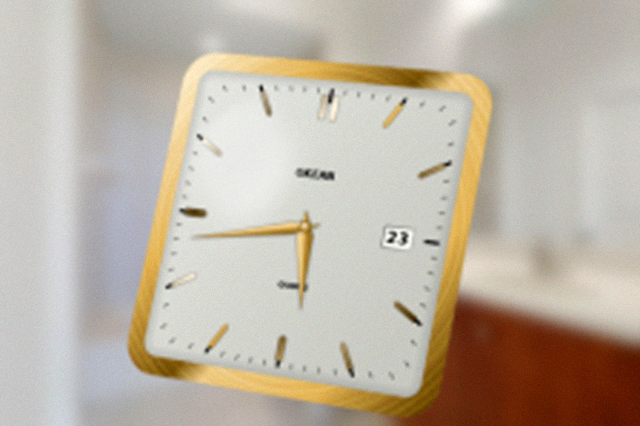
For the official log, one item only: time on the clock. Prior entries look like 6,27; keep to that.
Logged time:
5,43
